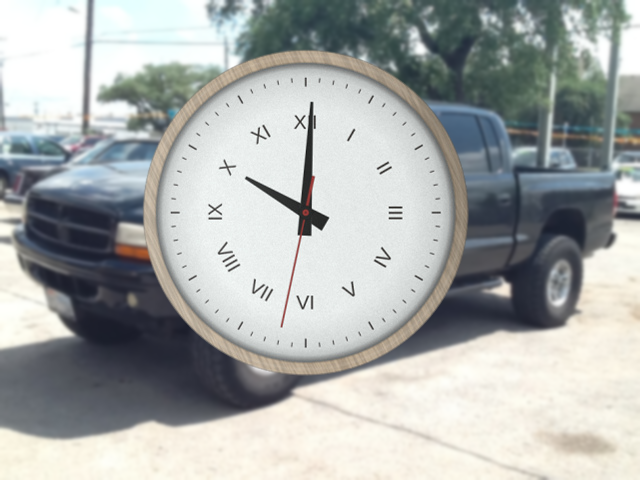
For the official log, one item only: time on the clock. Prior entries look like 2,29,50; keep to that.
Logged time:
10,00,32
